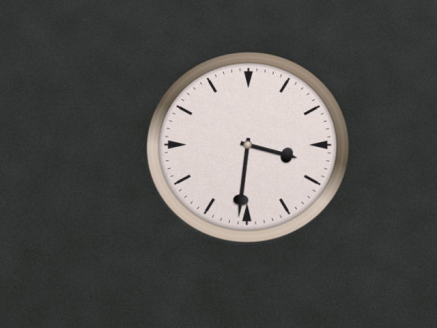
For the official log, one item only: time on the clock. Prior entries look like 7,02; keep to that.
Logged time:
3,31
